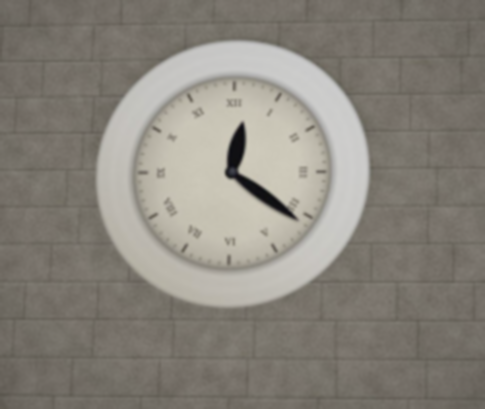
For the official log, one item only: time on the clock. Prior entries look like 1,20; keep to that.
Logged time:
12,21
